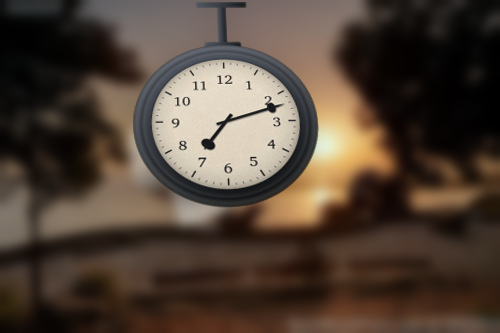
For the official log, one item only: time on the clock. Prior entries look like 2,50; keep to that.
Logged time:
7,12
